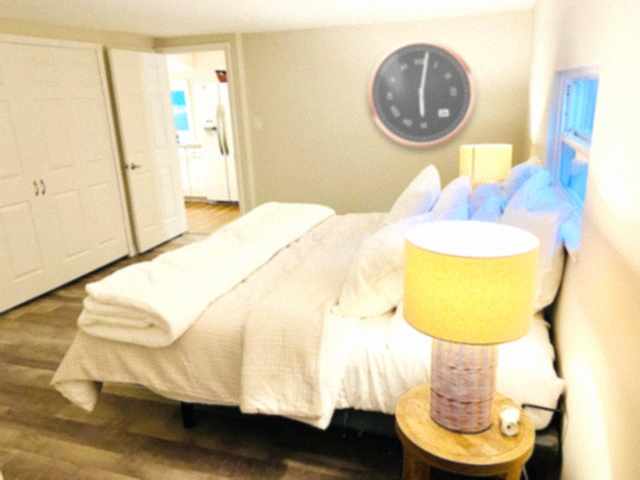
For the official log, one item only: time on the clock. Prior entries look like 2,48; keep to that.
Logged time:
6,02
